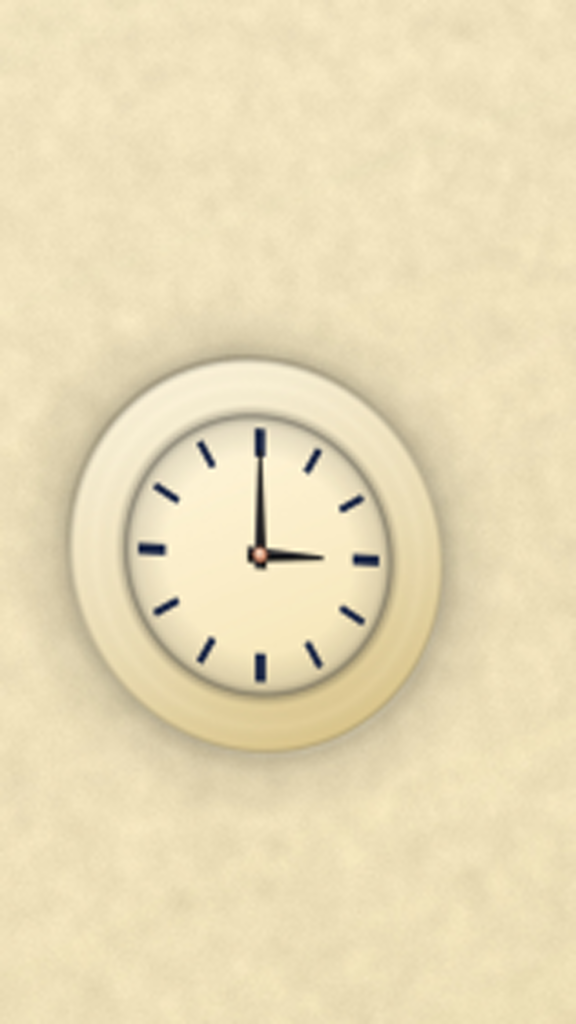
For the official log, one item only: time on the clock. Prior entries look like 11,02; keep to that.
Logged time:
3,00
